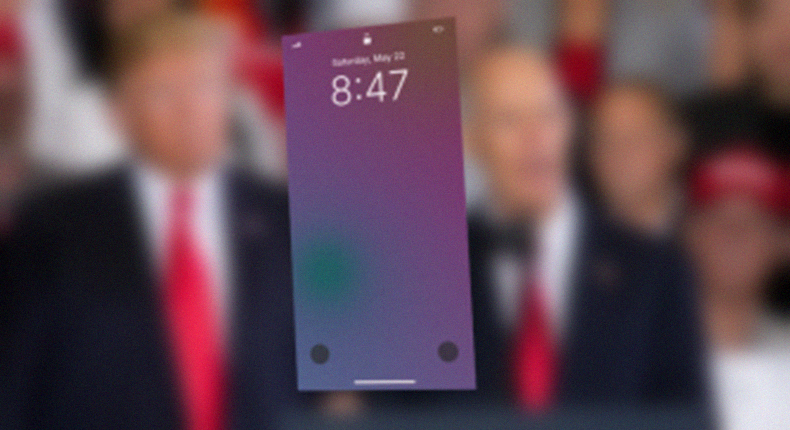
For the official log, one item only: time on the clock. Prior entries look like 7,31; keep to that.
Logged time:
8,47
